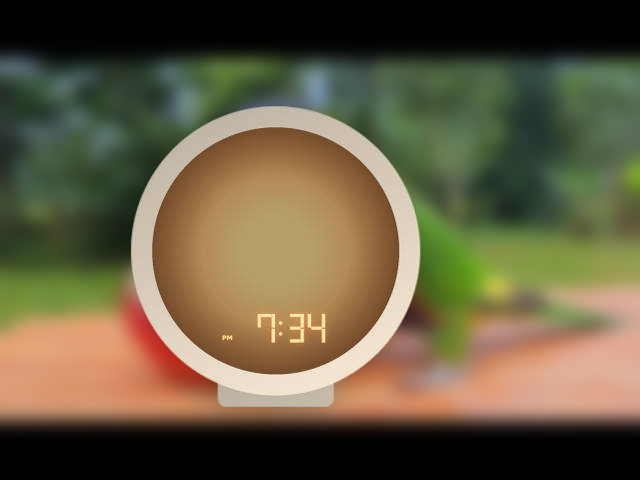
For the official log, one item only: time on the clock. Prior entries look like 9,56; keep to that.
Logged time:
7,34
